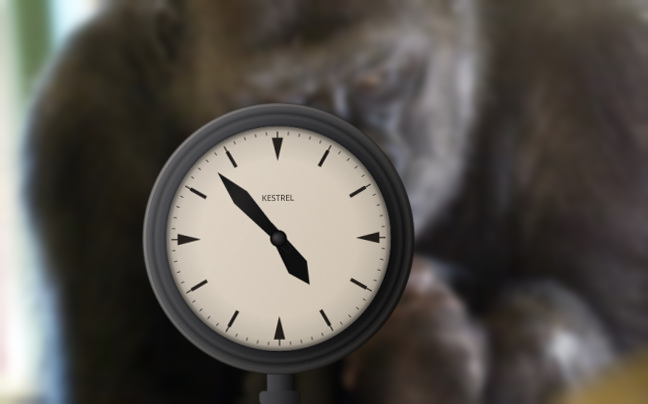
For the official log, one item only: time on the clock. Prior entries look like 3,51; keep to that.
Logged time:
4,53
